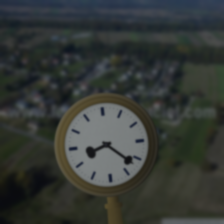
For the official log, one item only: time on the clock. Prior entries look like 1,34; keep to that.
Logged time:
8,22
